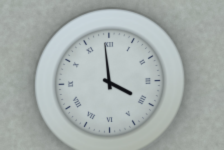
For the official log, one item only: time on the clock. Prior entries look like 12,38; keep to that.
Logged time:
3,59
